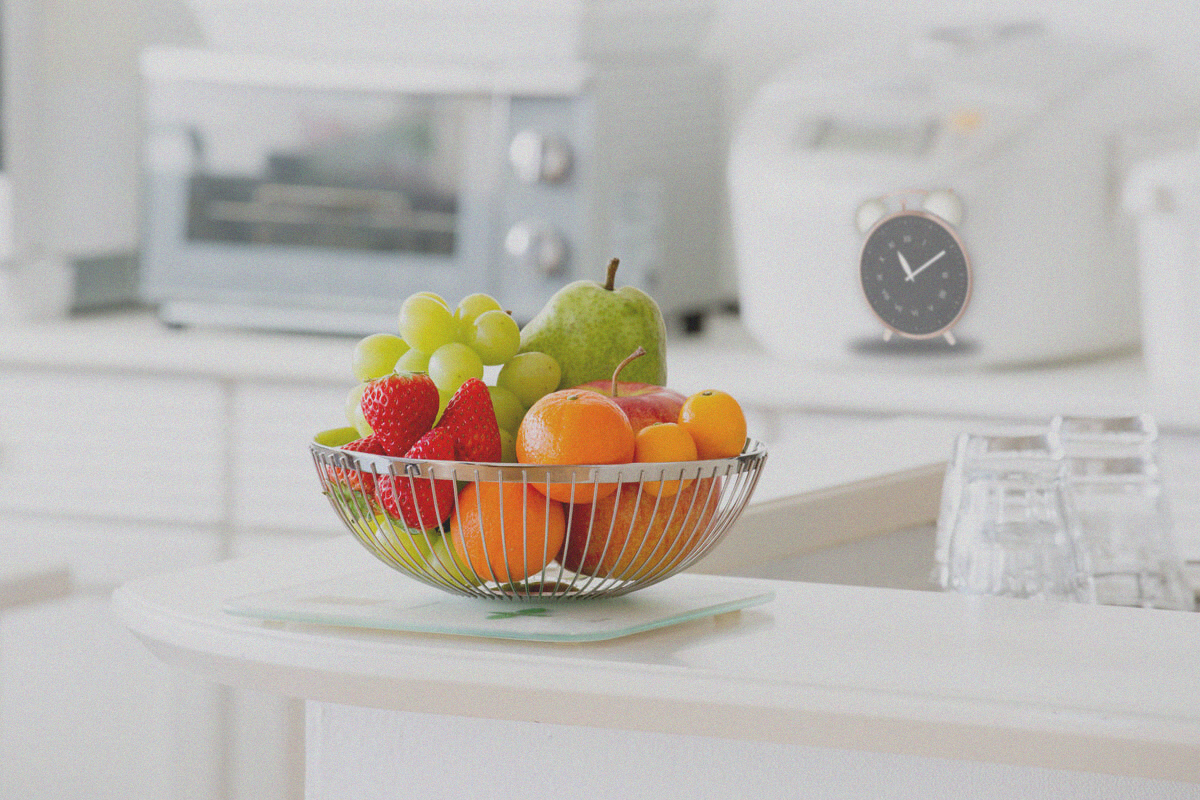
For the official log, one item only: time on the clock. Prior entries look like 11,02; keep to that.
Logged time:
11,10
